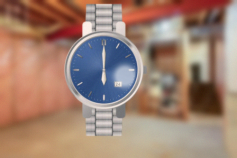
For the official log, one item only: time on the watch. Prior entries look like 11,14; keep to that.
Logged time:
6,00
